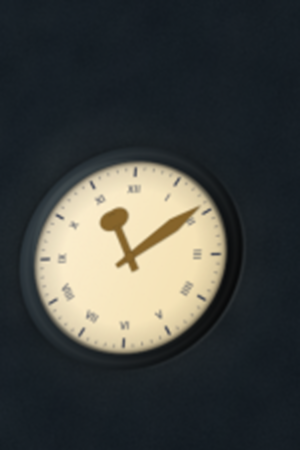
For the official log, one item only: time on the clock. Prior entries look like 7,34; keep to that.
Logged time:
11,09
